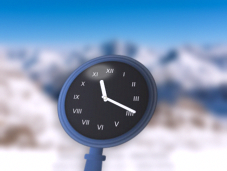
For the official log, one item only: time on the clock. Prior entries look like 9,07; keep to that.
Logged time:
11,19
